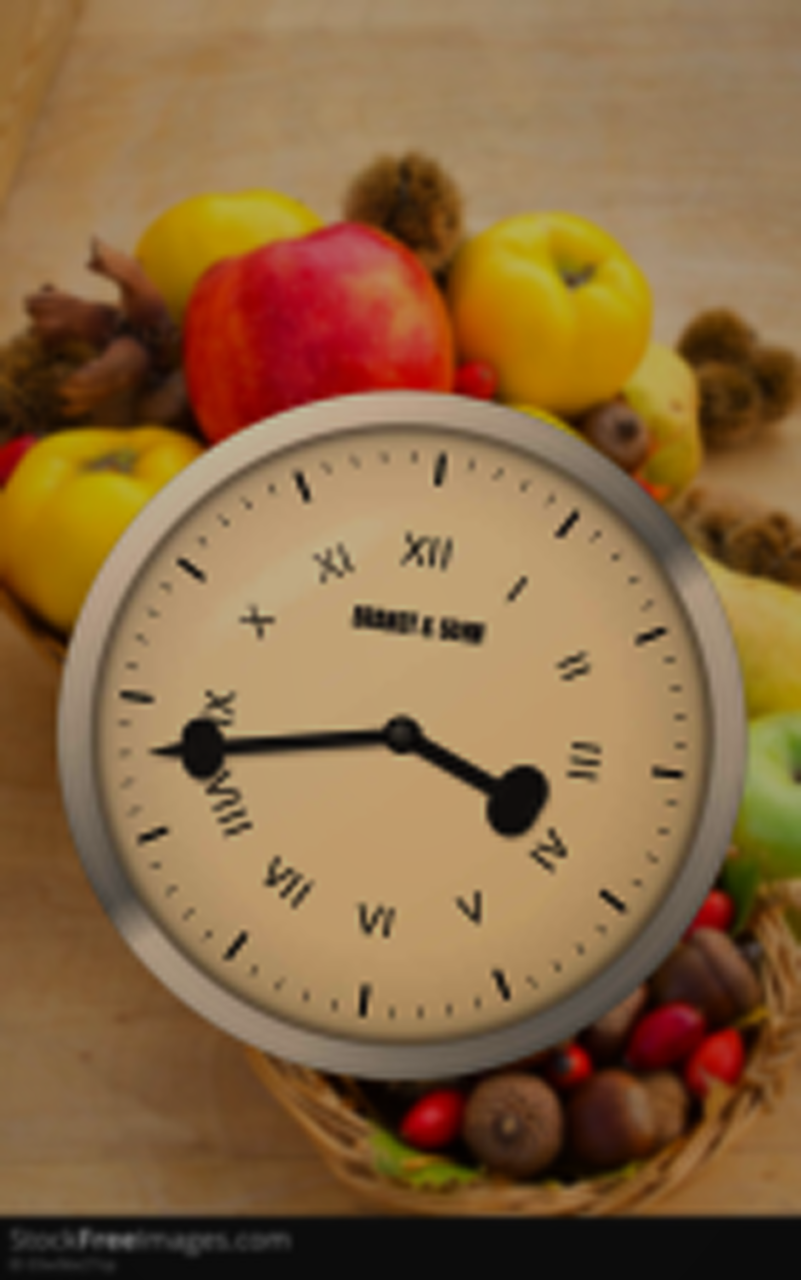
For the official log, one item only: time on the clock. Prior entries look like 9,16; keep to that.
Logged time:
3,43
